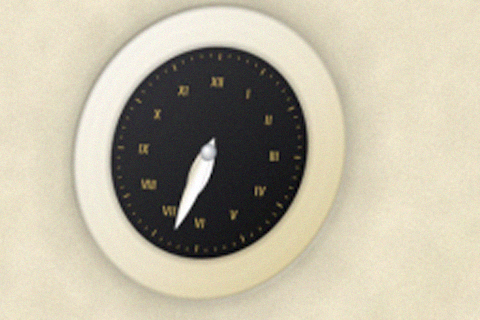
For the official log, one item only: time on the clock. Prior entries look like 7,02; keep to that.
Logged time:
6,33
